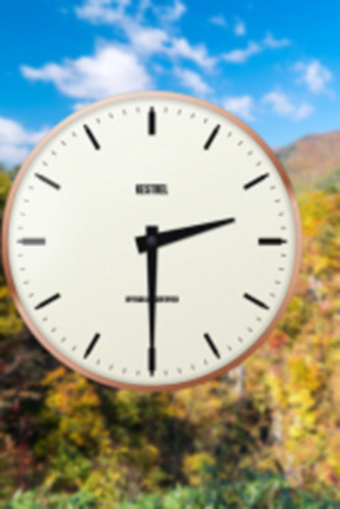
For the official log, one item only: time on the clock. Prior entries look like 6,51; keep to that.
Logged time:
2,30
